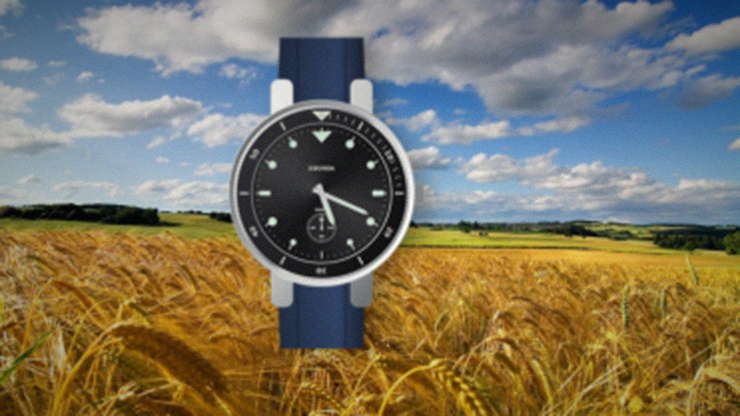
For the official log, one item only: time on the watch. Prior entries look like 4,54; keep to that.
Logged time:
5,19
